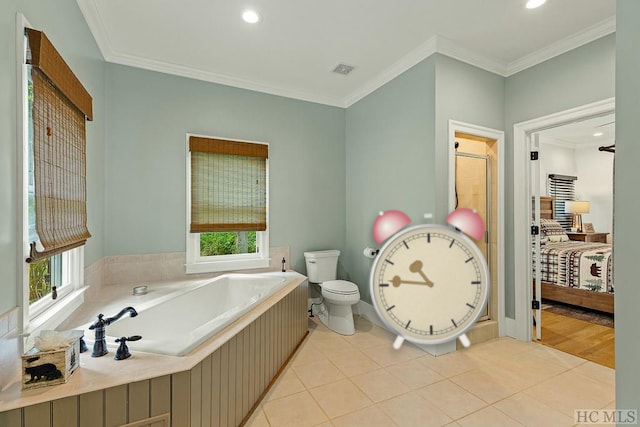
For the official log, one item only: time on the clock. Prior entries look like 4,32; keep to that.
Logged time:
10,46
